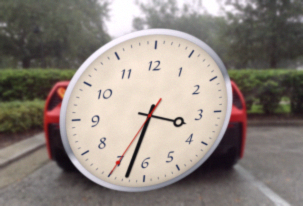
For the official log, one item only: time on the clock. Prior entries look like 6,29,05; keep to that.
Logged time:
3,32,35
